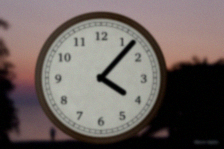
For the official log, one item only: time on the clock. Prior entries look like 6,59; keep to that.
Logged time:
4,07
